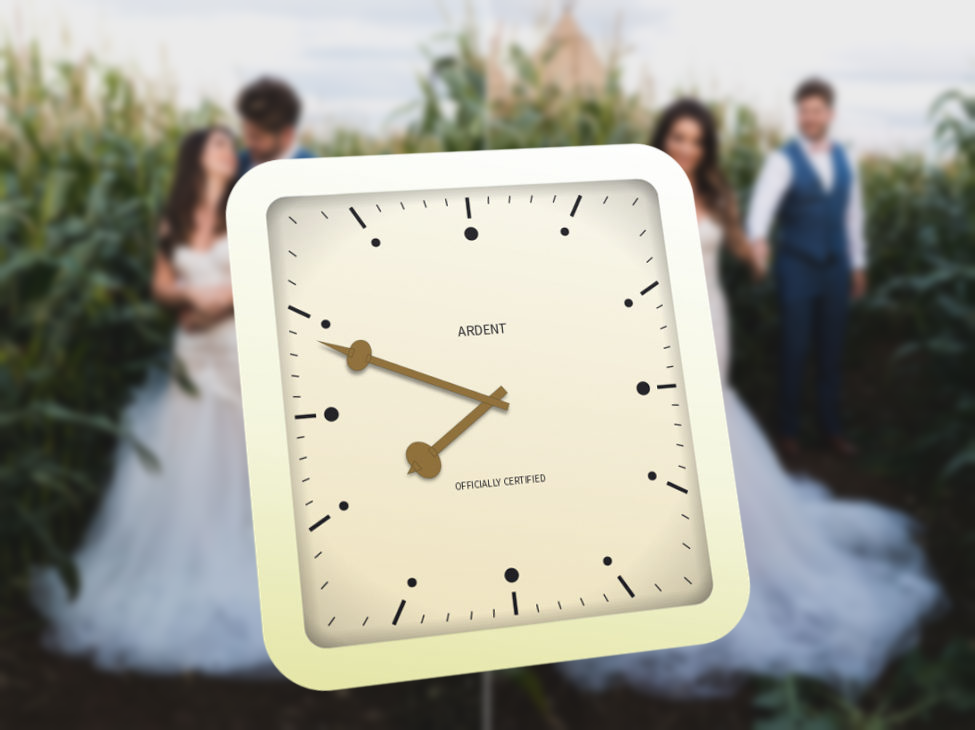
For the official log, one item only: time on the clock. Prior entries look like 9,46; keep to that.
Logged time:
7,49
